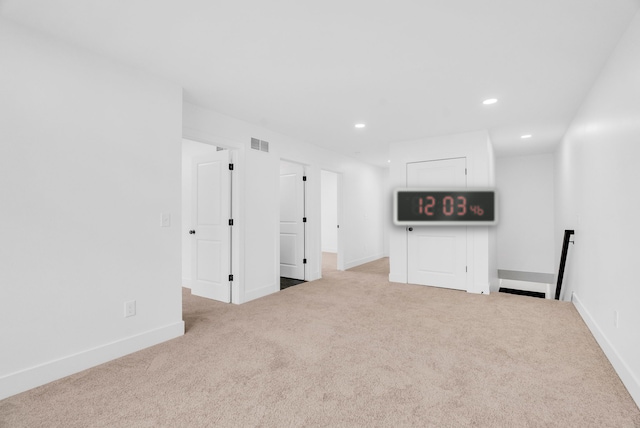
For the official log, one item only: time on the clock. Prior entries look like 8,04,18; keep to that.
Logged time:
12,03,46
